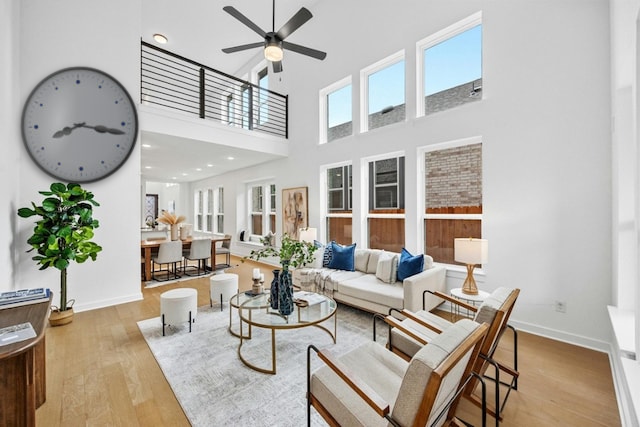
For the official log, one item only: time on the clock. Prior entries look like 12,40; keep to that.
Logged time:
8,17
